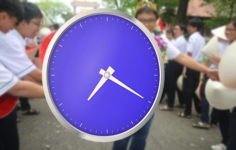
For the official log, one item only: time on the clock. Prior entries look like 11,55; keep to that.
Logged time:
7,20
